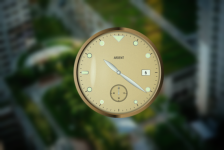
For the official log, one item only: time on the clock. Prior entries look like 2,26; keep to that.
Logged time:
10,21
